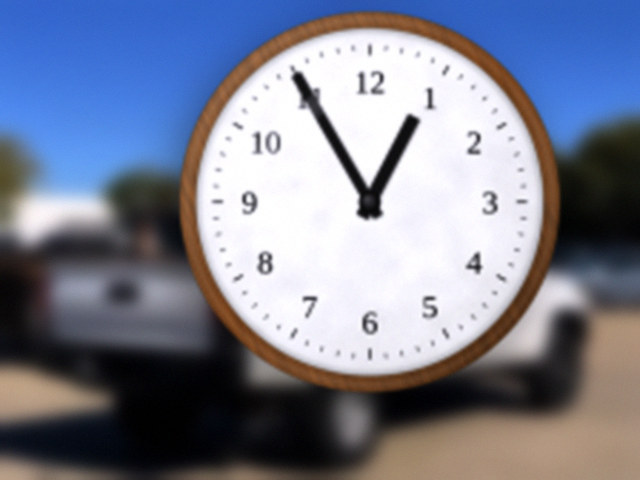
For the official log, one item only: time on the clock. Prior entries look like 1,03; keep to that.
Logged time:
12,55
